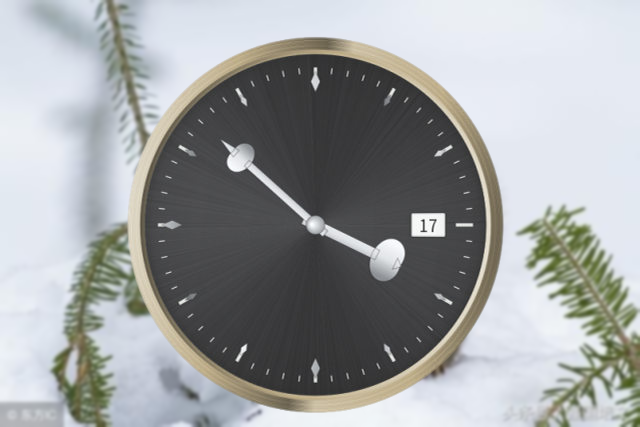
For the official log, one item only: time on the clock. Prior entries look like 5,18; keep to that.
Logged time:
3,52
